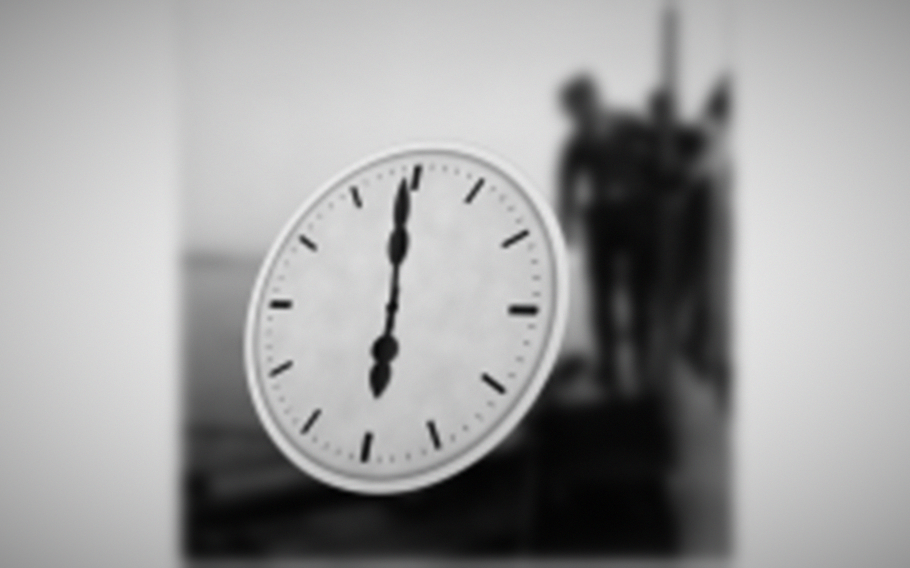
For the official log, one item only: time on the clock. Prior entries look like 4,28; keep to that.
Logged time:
5,59
